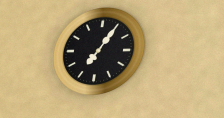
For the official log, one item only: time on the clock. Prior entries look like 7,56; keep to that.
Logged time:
7,05
